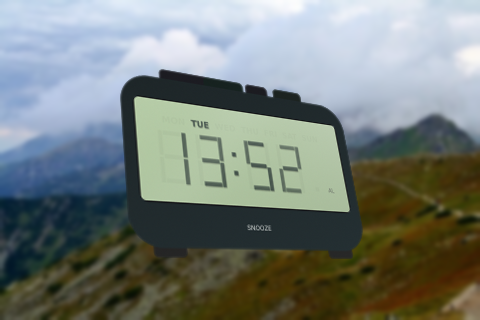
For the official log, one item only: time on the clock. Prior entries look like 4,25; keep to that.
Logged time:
13,52
